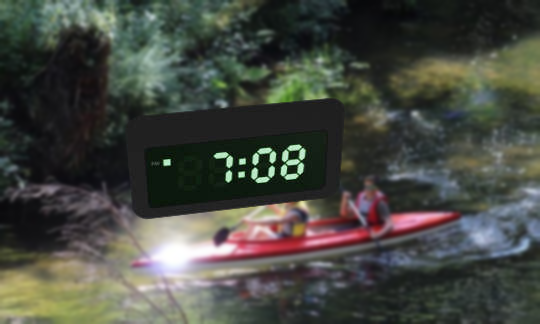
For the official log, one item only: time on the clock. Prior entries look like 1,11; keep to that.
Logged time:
7,08
